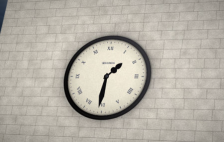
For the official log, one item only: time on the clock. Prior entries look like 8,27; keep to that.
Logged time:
1,31
